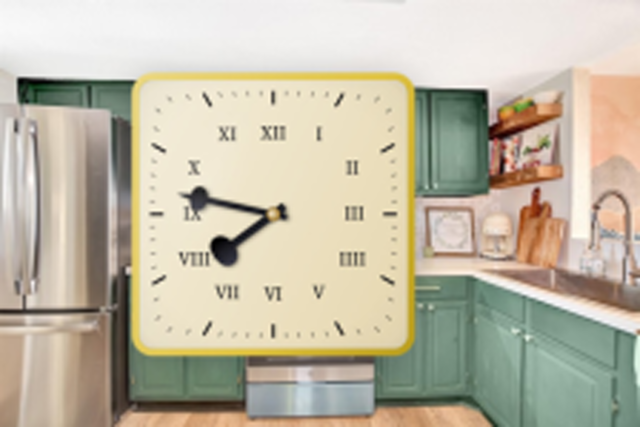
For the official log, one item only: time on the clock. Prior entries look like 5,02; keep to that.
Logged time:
7,47
